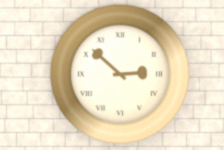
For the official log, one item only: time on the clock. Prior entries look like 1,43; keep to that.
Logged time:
2,52
